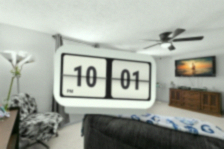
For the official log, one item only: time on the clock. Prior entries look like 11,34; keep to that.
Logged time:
10,01
